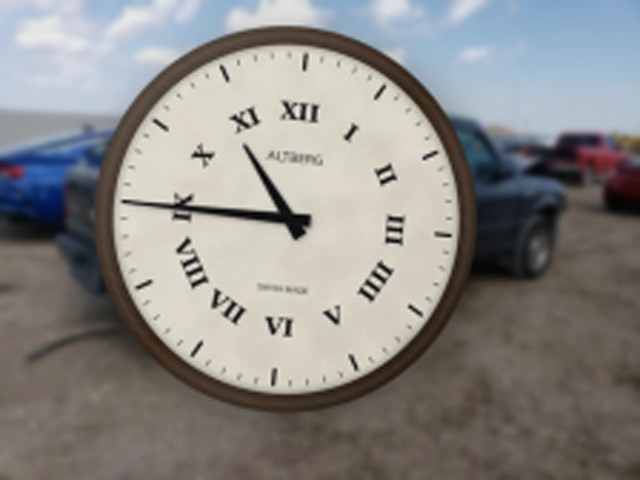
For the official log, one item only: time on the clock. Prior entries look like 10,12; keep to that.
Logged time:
10,45
